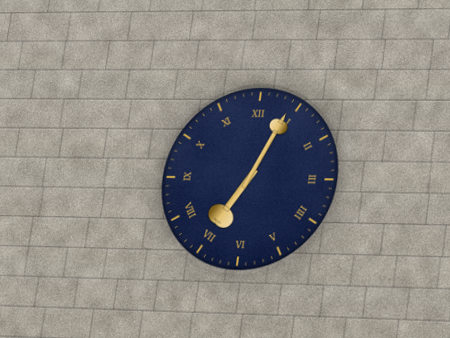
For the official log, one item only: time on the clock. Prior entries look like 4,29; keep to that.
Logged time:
7,04
